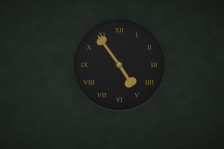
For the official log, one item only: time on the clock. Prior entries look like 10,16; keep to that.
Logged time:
4,54
